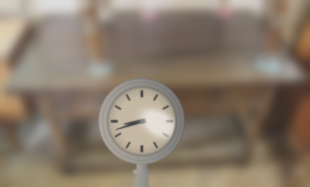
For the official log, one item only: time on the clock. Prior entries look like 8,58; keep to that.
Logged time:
8,42
